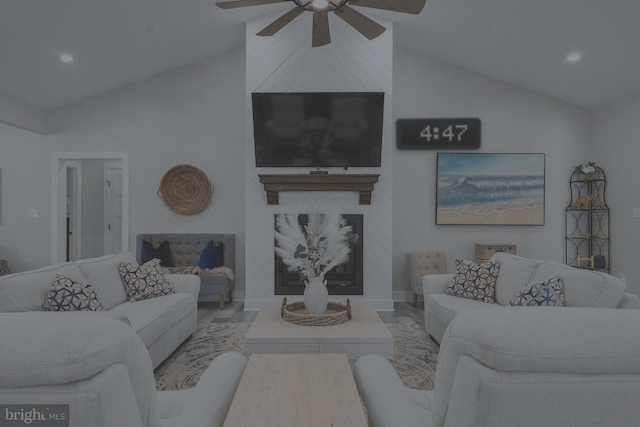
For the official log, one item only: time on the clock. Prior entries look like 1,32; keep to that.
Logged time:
4,47
